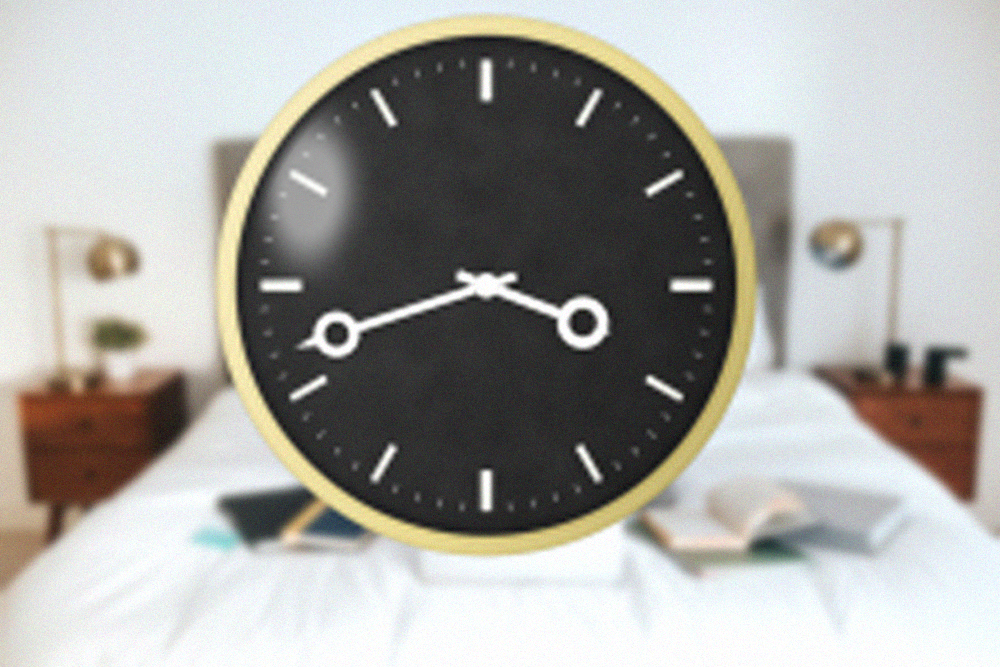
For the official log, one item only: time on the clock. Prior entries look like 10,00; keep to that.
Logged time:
3,42
